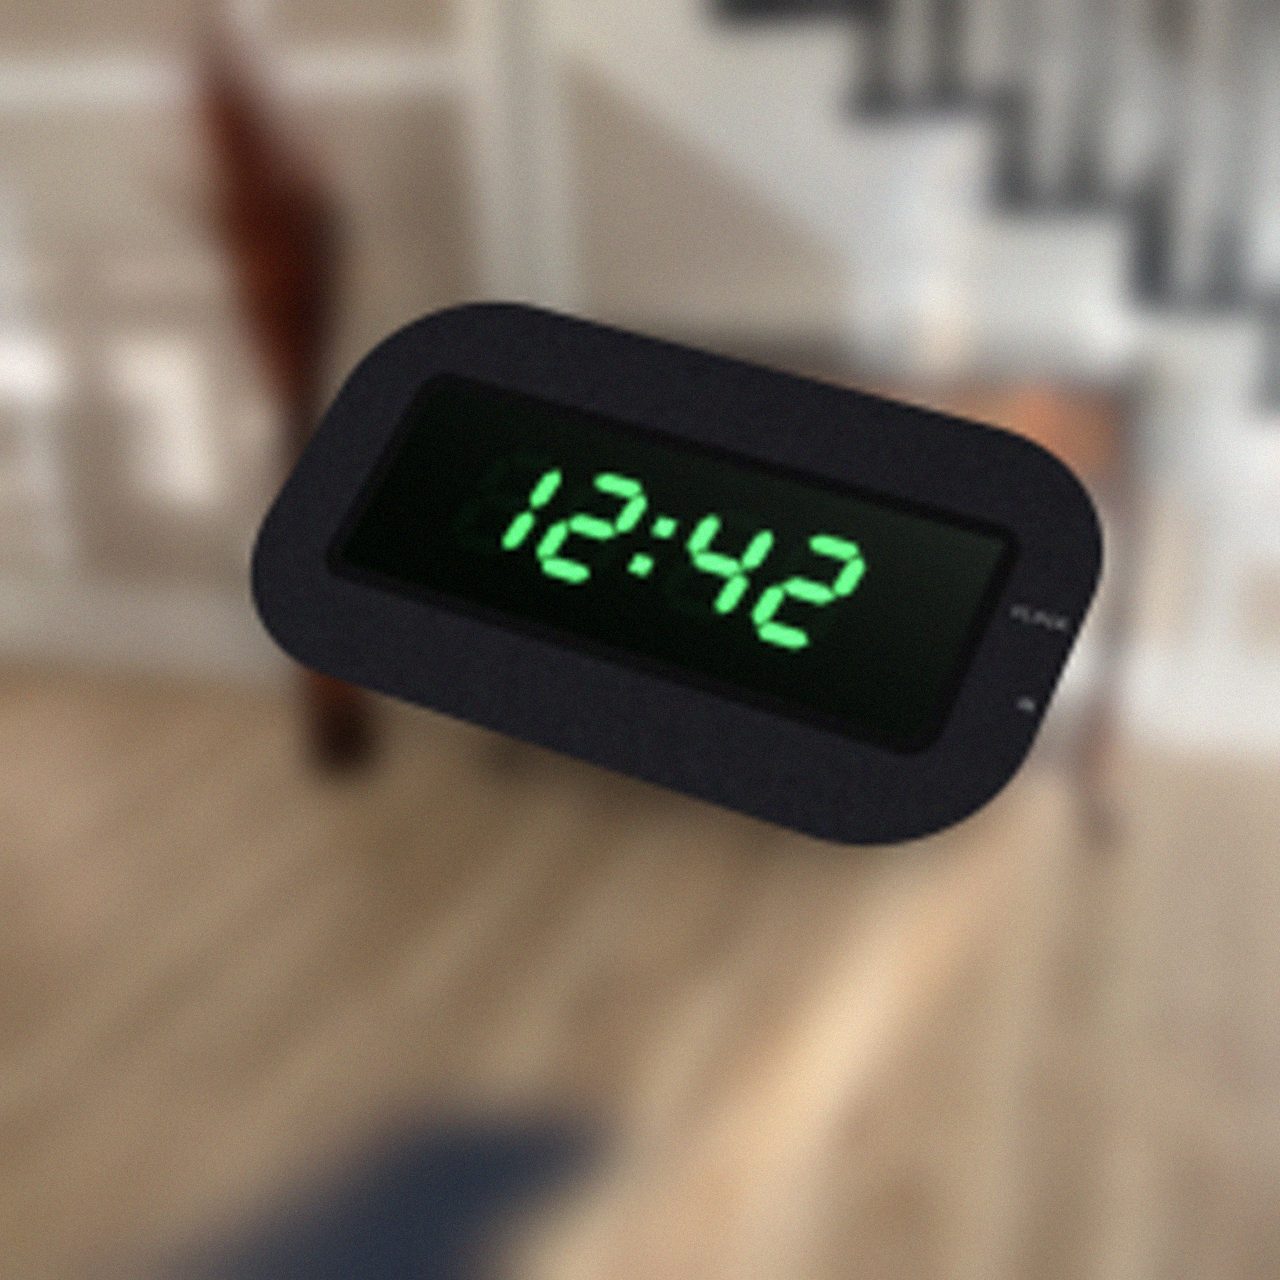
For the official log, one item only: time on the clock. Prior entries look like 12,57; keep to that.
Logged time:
12,42
